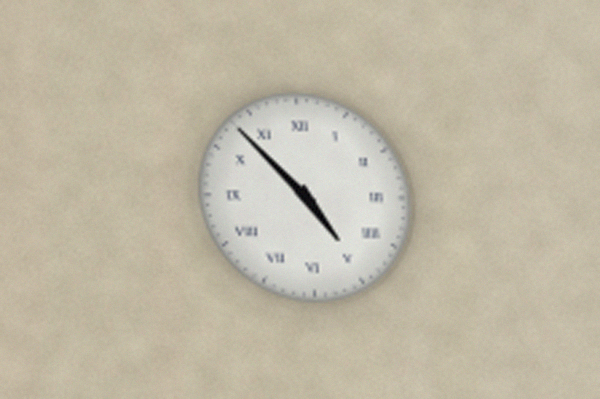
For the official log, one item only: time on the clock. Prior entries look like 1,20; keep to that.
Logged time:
4,53
